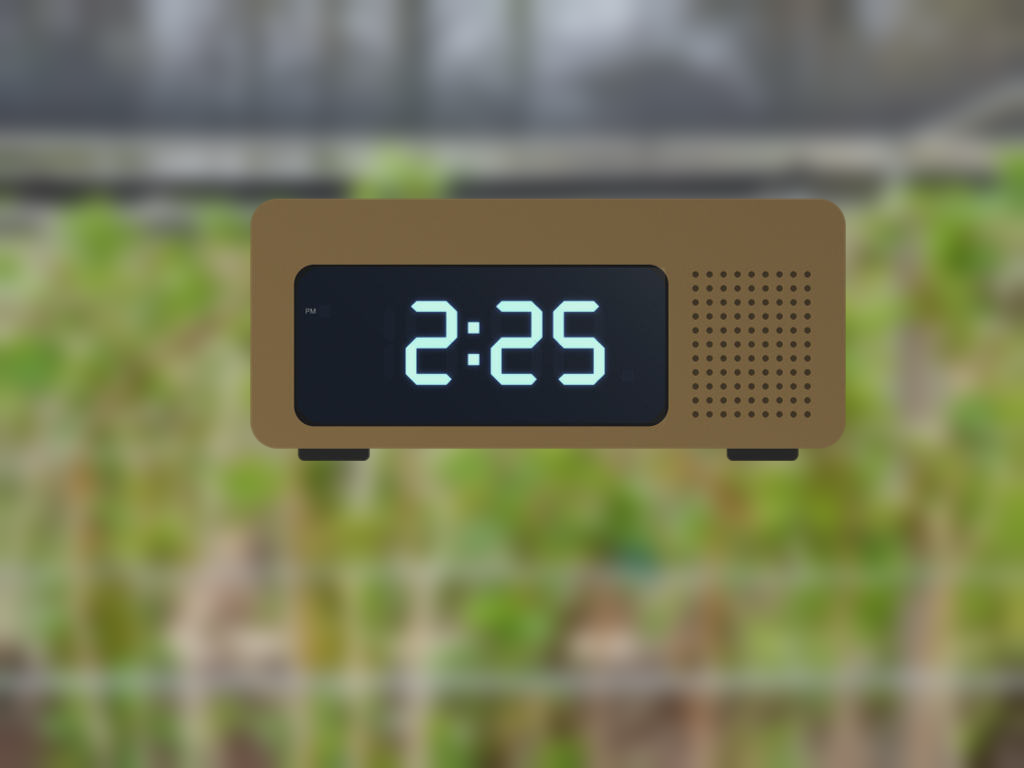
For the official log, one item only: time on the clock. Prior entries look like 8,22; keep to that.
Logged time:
2,25
